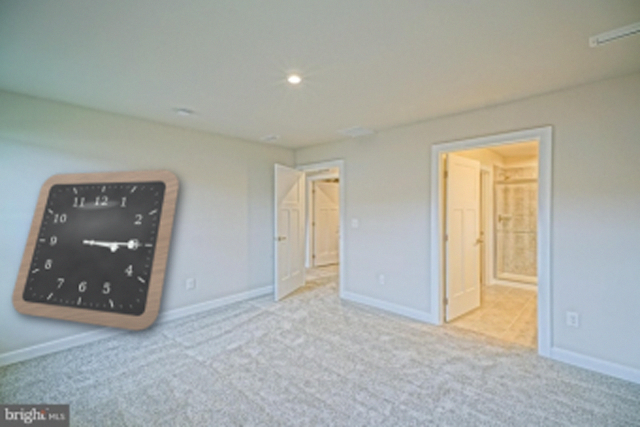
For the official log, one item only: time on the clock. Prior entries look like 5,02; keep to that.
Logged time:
3,15
